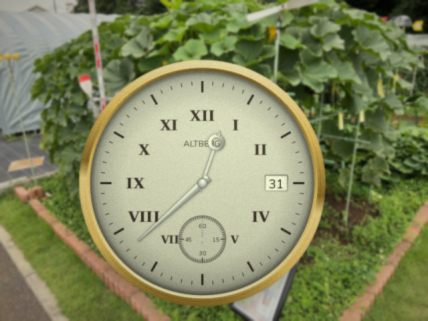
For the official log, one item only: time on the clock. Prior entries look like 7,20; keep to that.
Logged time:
12,38
